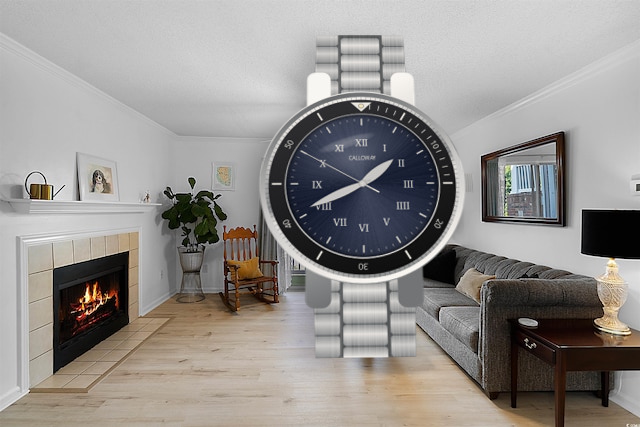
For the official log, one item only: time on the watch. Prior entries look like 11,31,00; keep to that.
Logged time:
1,40,50
